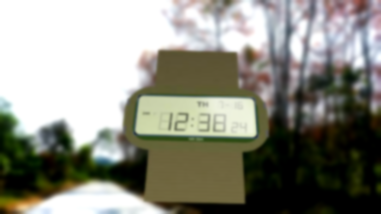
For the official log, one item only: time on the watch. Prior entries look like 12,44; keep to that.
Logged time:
12,38
